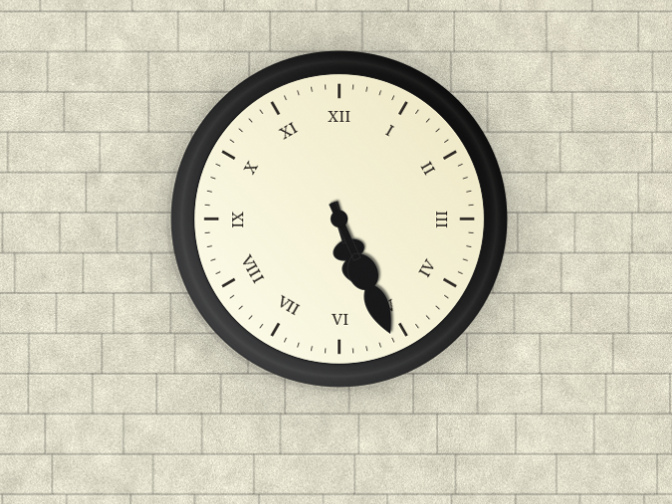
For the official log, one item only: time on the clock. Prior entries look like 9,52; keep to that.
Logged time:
5,26
